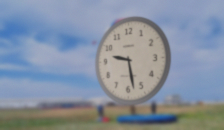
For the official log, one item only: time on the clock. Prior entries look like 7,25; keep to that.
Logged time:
9,28
